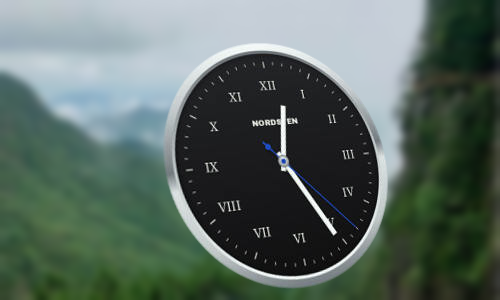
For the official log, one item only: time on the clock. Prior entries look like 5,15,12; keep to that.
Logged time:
12,25,23
